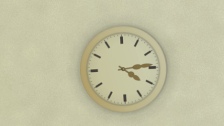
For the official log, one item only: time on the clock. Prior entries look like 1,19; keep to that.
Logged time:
4,14
